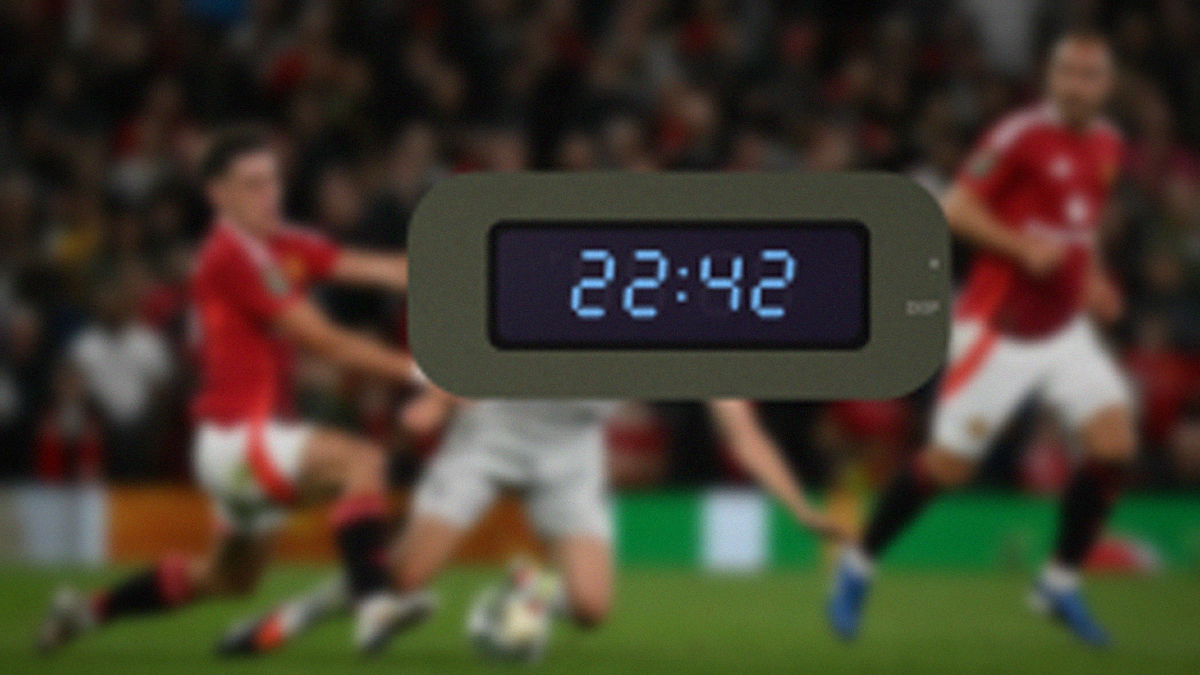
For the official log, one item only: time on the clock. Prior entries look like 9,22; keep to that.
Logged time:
22,42
